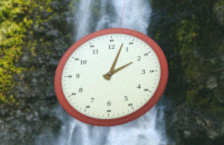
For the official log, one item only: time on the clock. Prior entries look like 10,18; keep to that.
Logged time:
2,03
